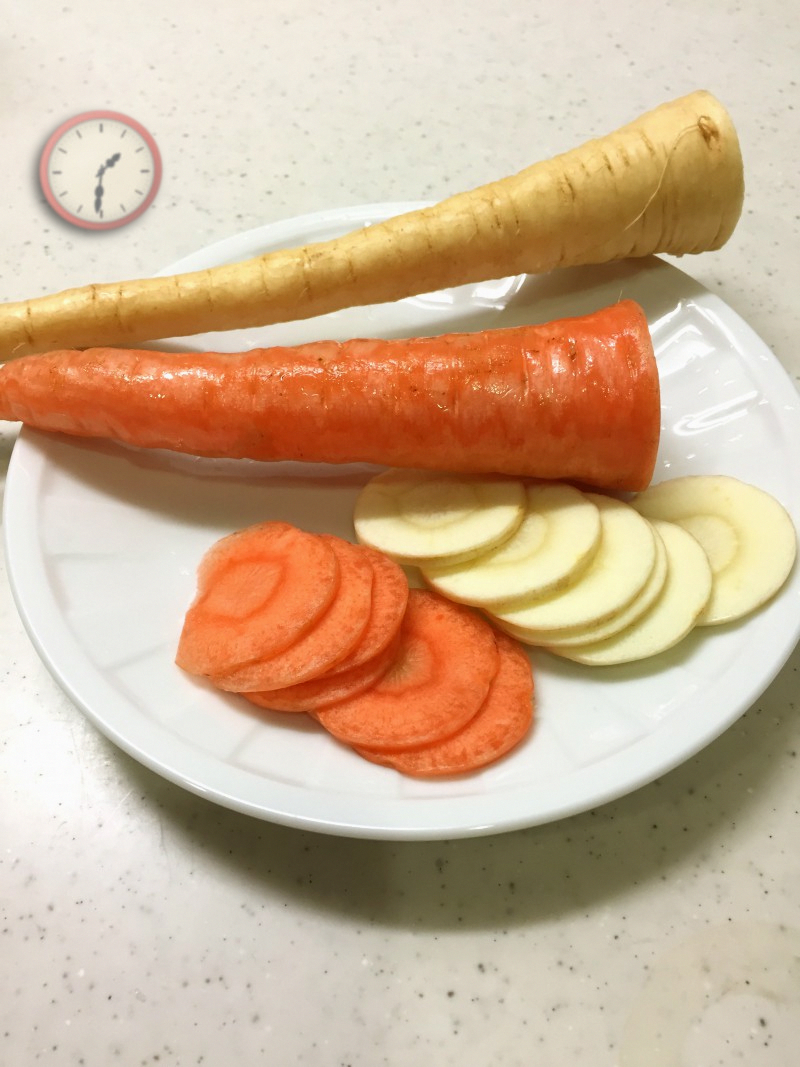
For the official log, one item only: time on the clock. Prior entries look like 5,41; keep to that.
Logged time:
1,31
